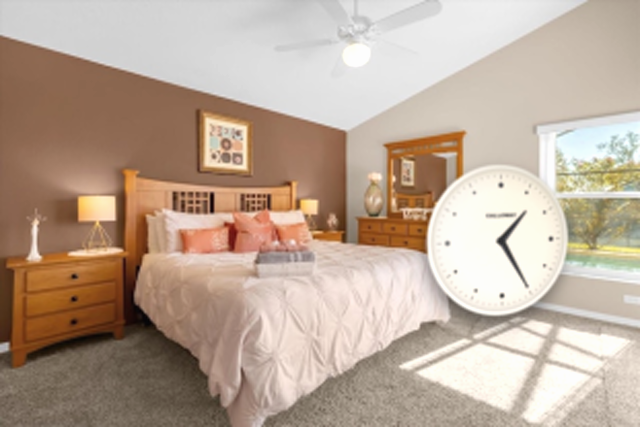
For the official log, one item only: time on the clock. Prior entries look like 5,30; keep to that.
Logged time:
1,25
